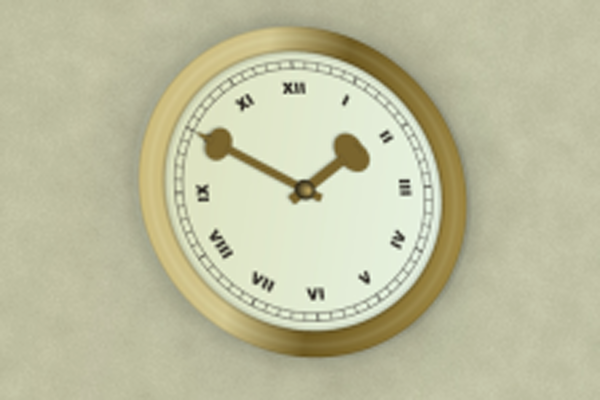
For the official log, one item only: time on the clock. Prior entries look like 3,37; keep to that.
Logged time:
1,50
